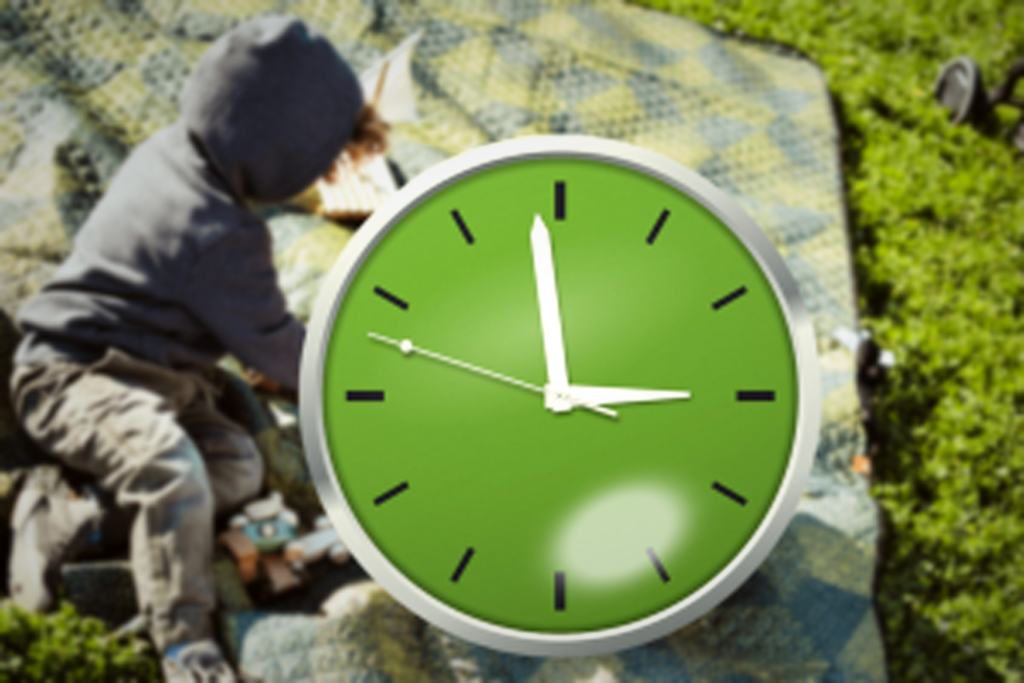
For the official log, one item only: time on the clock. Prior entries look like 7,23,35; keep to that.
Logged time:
2,58,48
